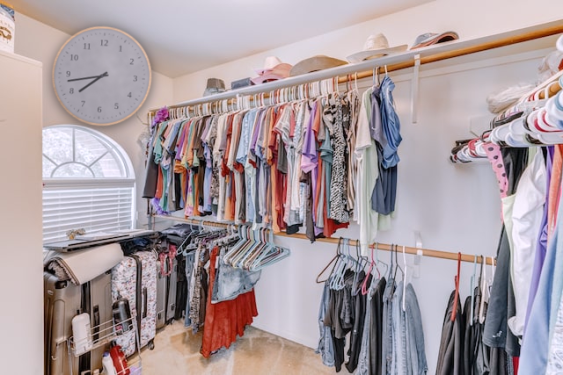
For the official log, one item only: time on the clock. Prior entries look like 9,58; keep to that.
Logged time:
7,43
